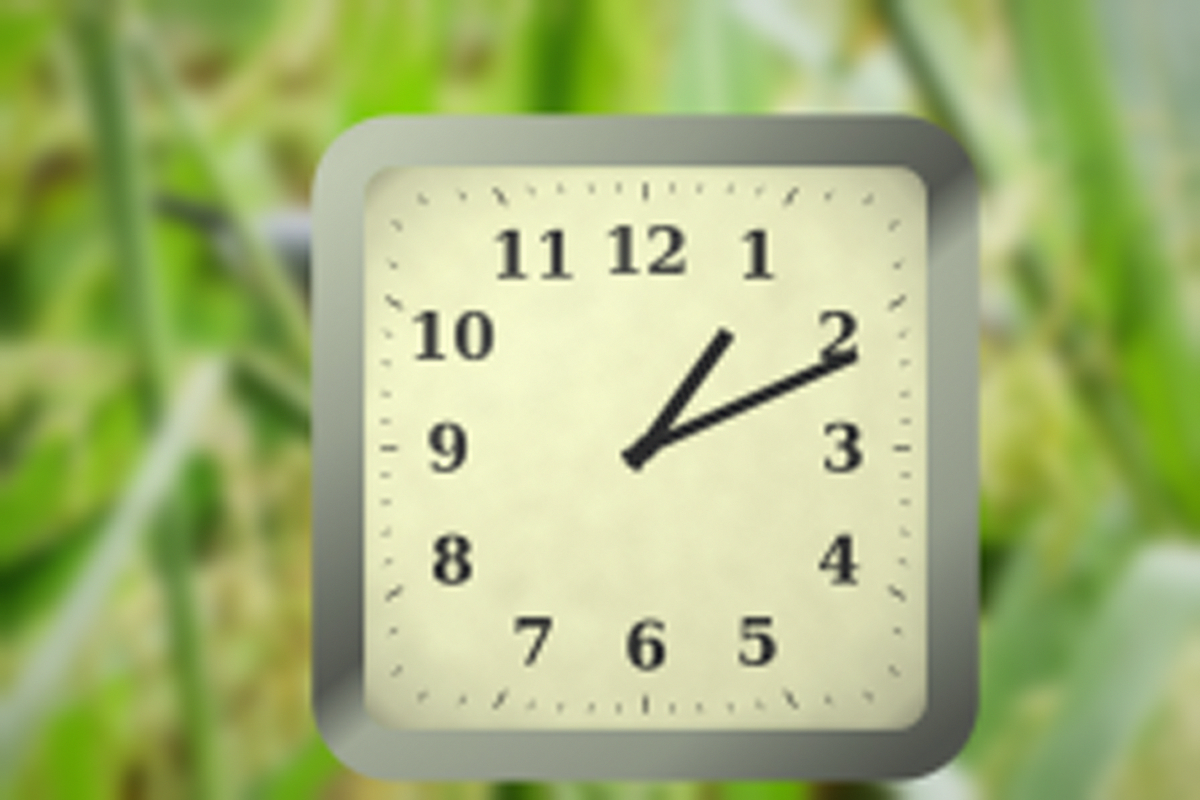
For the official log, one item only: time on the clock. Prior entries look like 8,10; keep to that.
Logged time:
1,11
